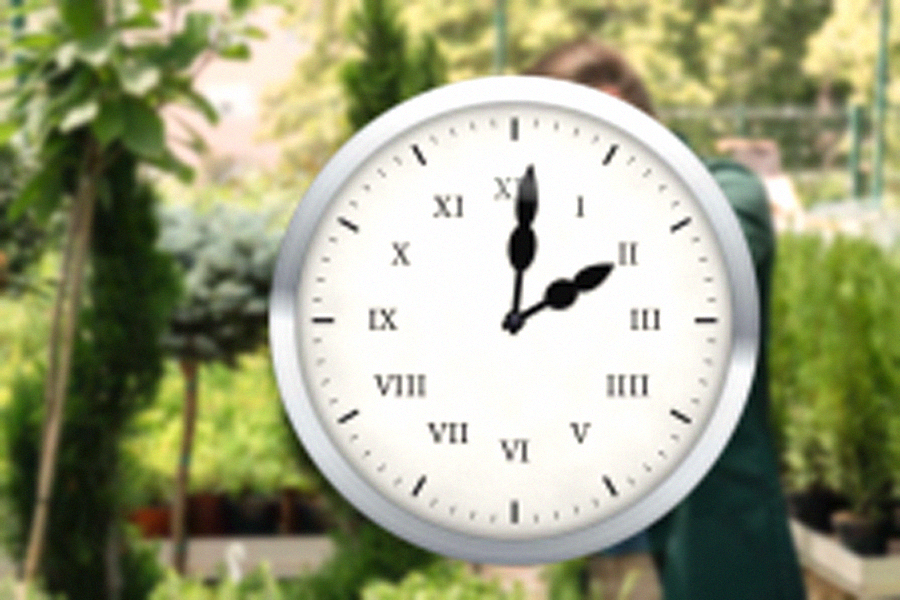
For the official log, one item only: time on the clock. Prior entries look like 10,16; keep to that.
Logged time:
2,01
